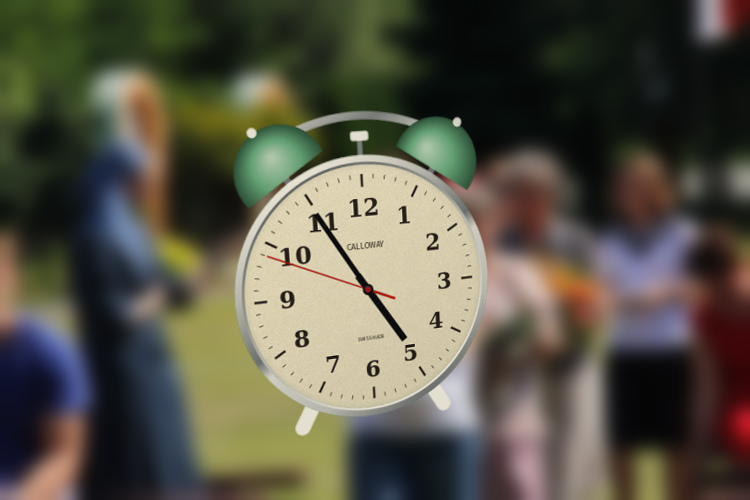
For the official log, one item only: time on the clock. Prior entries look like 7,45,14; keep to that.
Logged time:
4,54,49
